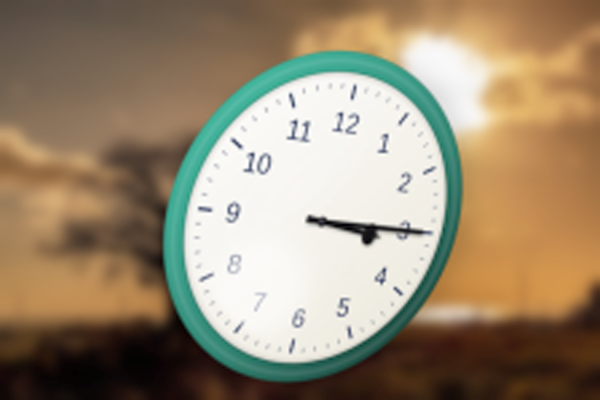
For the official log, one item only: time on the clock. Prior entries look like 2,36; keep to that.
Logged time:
3,15
